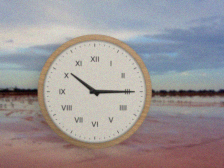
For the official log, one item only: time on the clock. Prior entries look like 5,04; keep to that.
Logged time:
10,15
